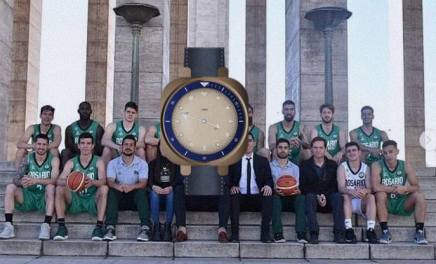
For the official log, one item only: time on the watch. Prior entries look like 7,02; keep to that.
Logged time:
3,48
